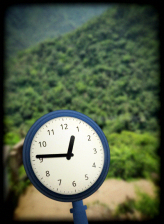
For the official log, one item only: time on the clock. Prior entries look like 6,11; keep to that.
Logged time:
12,46
